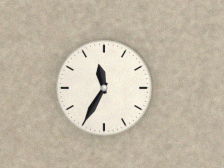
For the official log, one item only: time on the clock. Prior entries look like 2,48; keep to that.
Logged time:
11,35
